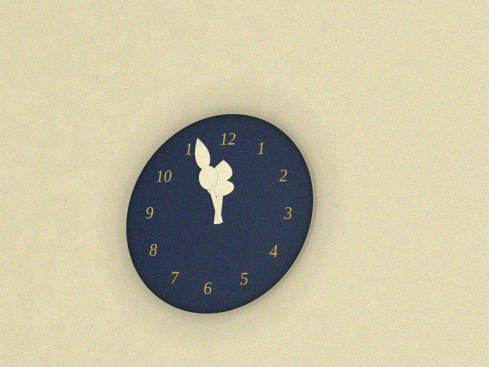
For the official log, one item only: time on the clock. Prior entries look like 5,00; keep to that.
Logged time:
11,56
